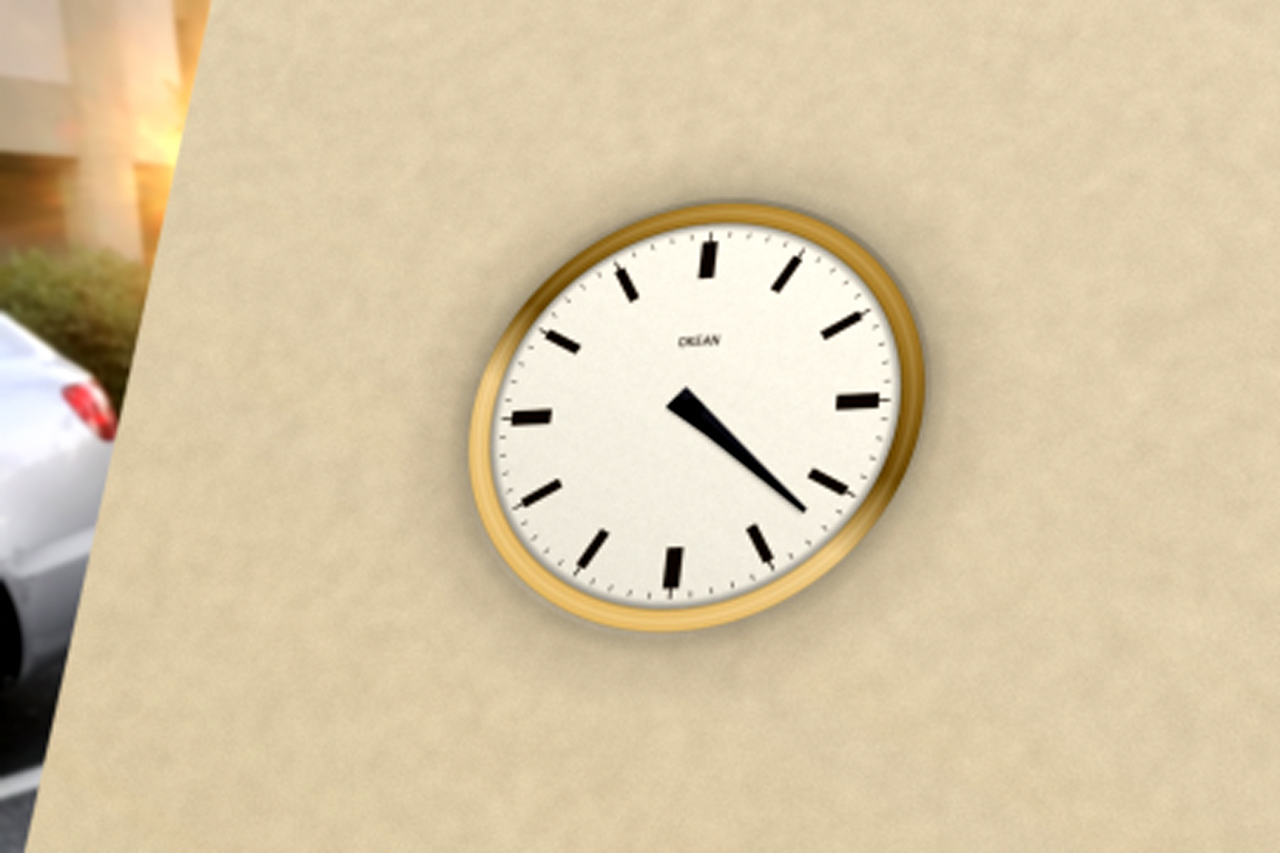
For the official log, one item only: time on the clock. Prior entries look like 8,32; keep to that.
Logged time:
4,22
